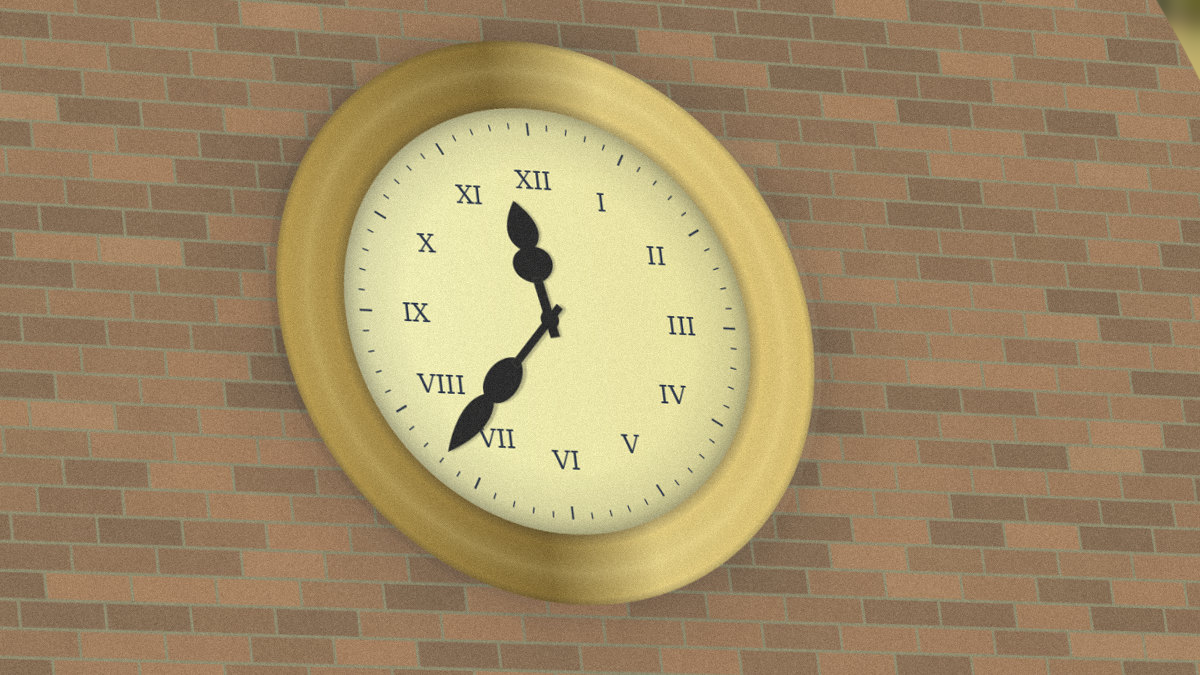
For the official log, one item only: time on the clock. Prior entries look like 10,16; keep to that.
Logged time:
11,37
